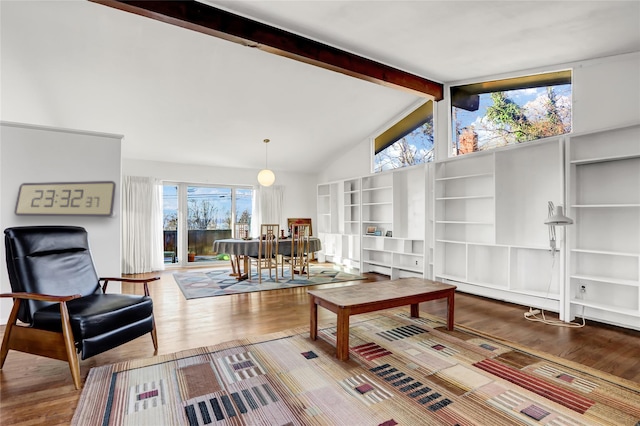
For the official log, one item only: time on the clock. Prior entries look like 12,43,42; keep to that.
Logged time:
23,32,37
